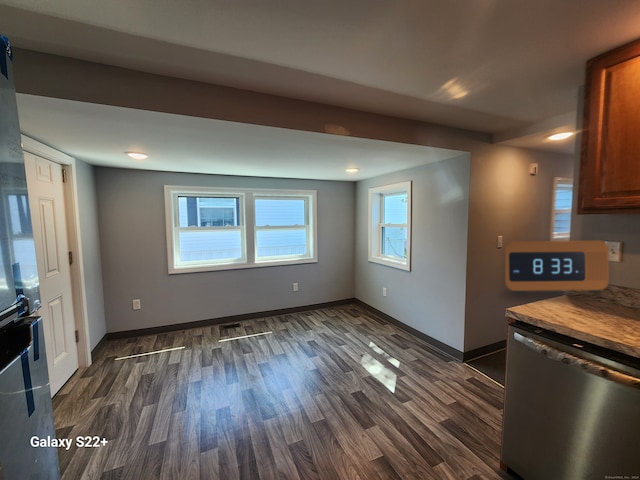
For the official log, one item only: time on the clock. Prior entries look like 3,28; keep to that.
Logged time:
8,33
